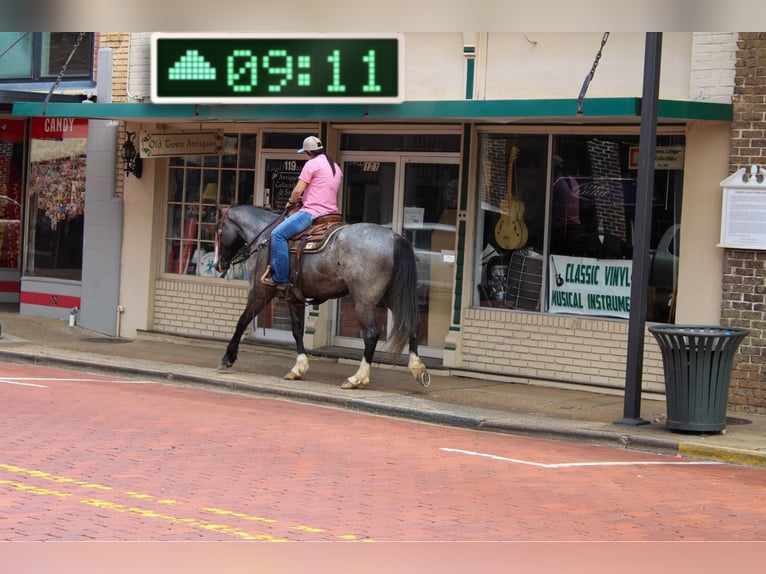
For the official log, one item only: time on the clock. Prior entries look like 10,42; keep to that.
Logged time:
9,11
